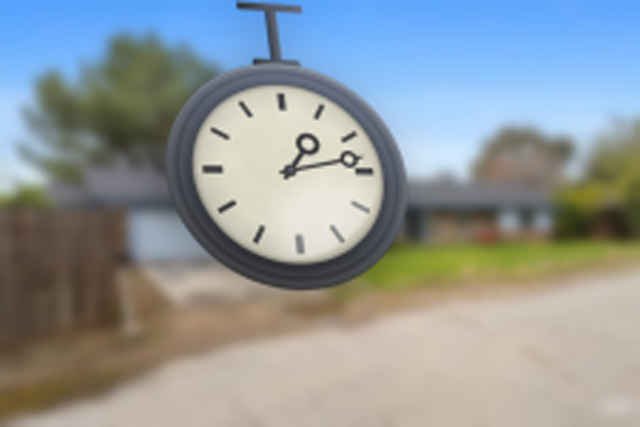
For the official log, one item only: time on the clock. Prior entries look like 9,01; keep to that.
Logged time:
1,13
